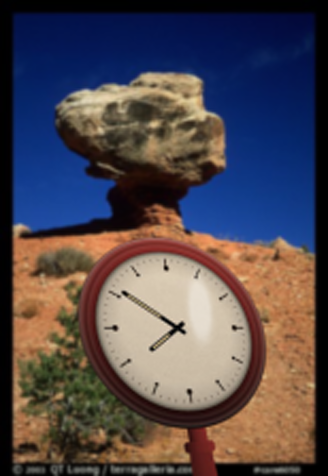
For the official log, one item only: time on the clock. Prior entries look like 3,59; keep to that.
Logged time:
7,51
